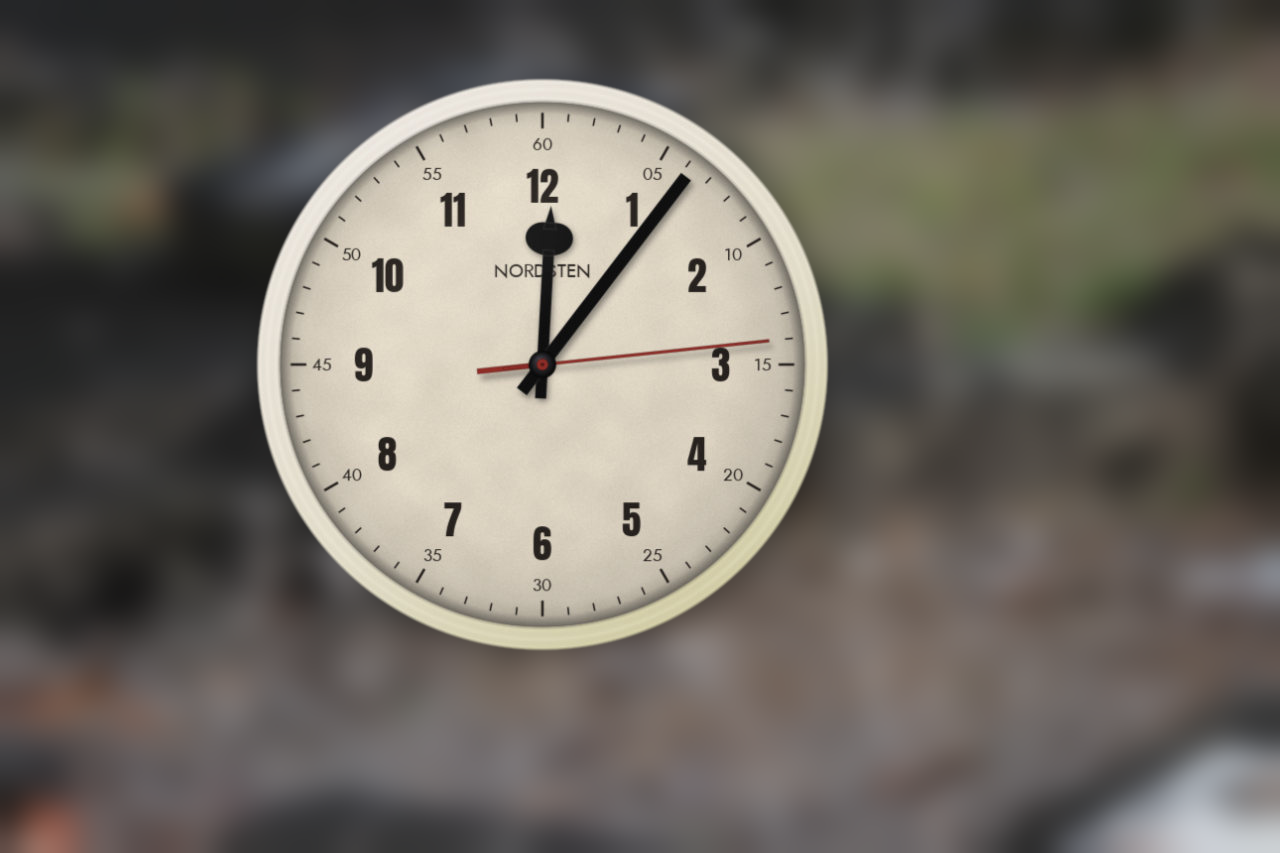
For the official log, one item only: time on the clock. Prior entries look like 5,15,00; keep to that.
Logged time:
12,06,14
